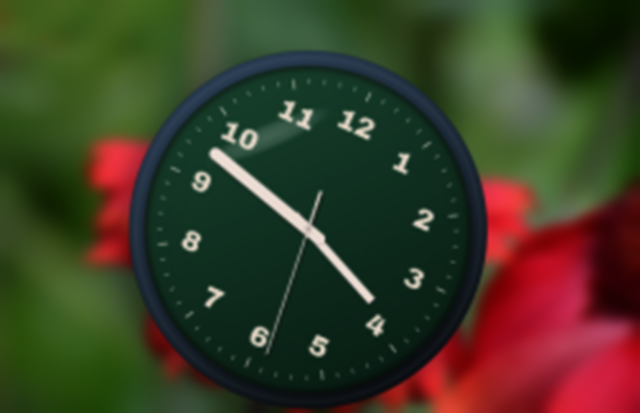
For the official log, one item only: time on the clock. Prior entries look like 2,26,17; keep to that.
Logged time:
3,47,29
